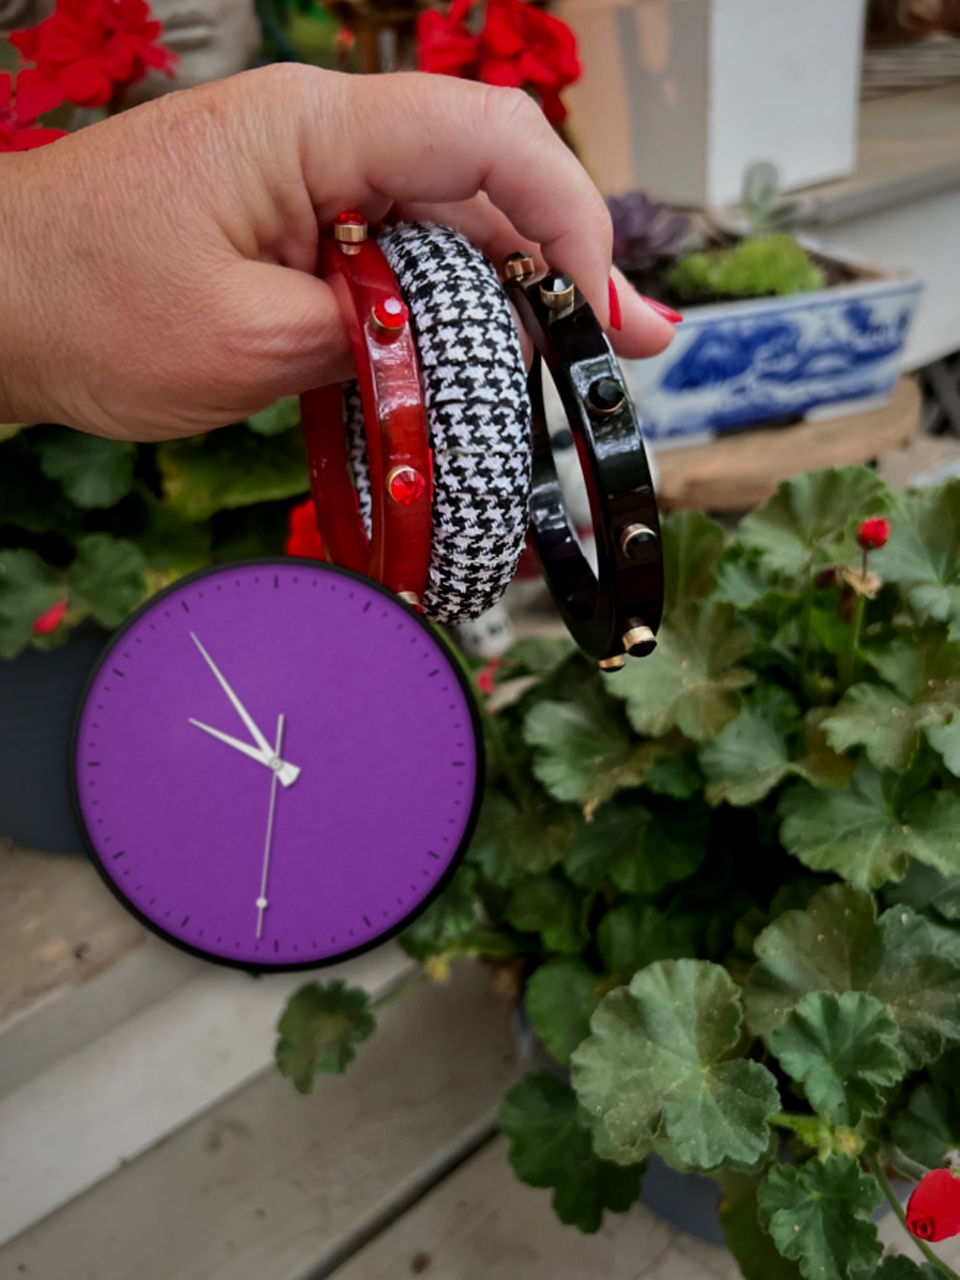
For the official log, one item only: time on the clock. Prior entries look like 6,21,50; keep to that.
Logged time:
9,54,31
